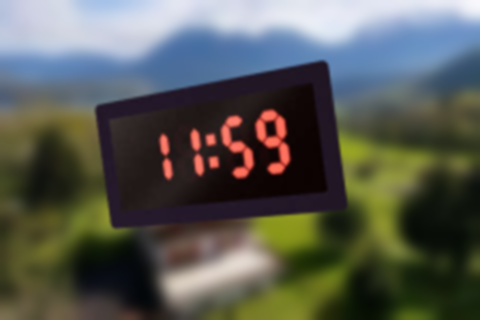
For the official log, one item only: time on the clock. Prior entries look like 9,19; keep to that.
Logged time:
11,59
